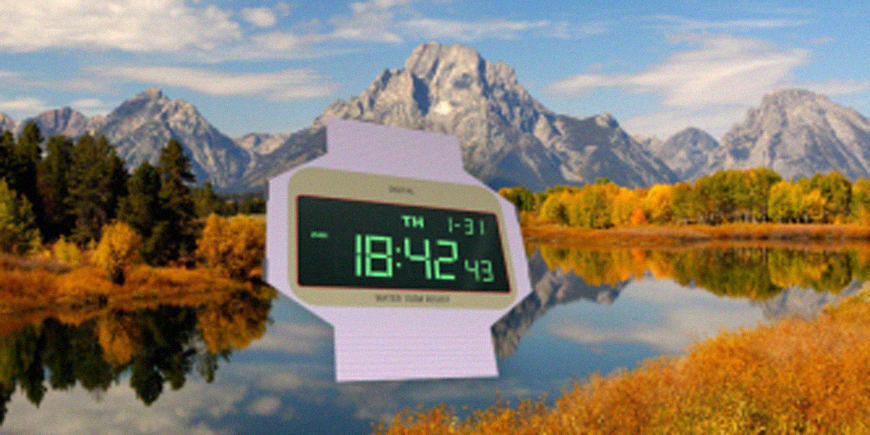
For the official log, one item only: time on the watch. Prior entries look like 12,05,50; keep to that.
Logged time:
18,42,43
